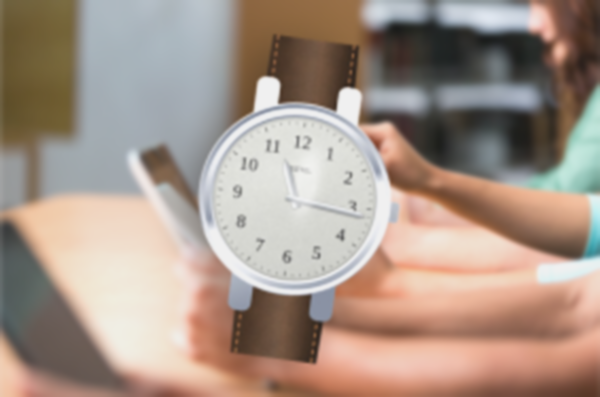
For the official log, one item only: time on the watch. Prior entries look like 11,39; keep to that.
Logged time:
11,16
